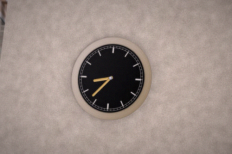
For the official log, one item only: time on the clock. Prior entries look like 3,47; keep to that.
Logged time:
8,37
